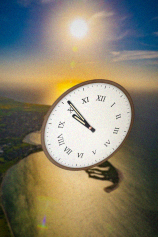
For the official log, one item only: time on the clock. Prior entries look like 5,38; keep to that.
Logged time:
9,51
